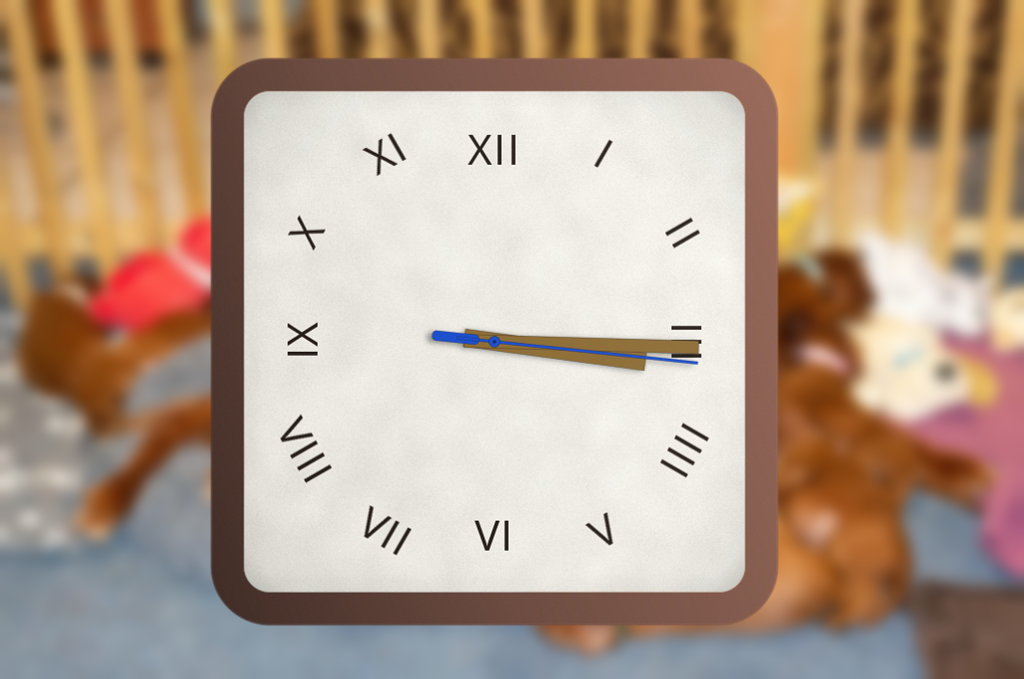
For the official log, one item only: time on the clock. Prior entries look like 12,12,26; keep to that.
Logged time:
3,15,16
